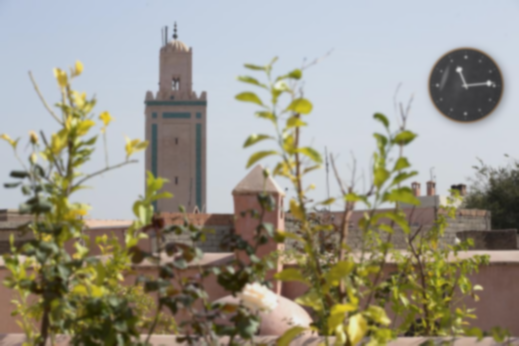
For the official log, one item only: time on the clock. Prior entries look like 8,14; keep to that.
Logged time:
11,14
